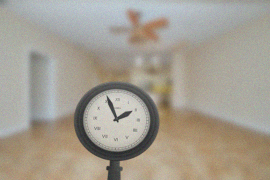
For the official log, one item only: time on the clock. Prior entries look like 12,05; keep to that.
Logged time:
1,56
